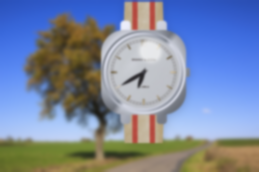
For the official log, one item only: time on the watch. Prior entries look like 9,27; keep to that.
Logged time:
6,40
